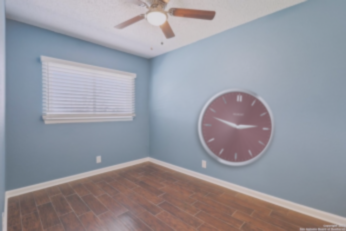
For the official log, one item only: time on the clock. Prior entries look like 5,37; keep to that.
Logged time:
2,48
